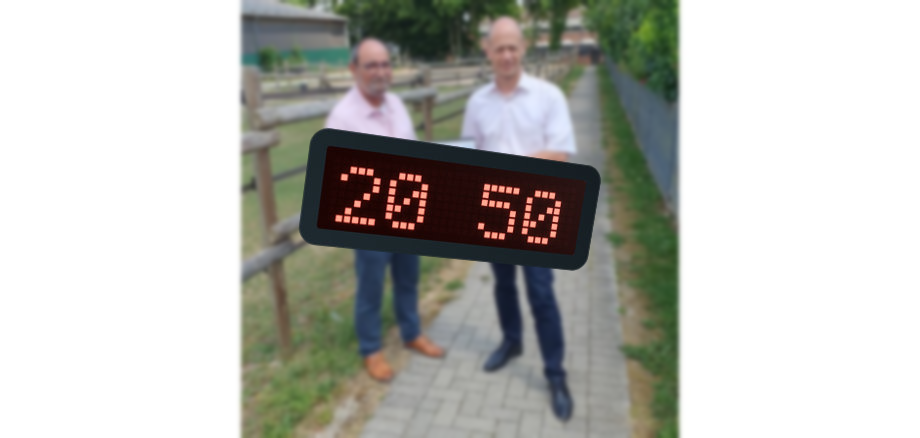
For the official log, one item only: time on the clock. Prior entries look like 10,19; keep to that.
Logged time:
20,50
